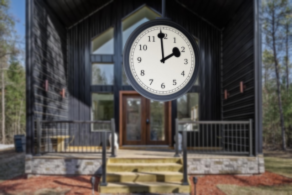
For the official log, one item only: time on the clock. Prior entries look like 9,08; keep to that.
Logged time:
1,59
